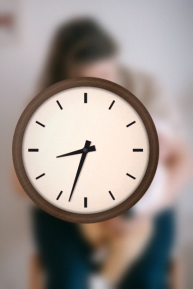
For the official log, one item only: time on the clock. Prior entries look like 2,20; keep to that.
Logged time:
8,33
